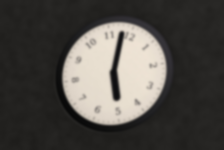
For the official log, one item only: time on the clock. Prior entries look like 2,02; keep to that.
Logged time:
4,58
